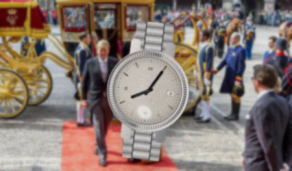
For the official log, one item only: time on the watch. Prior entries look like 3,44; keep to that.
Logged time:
8,05
